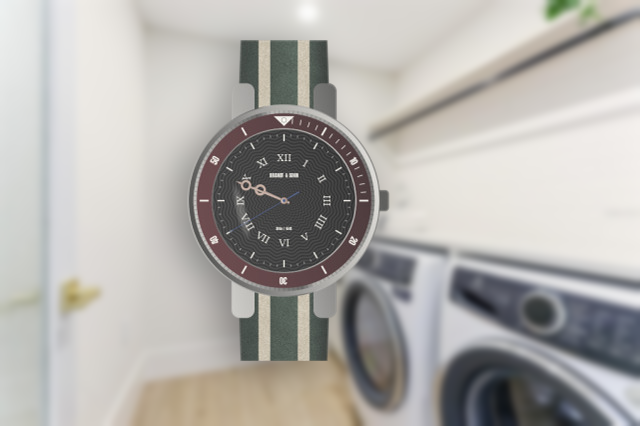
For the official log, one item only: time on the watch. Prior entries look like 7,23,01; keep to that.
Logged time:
9,48,40
